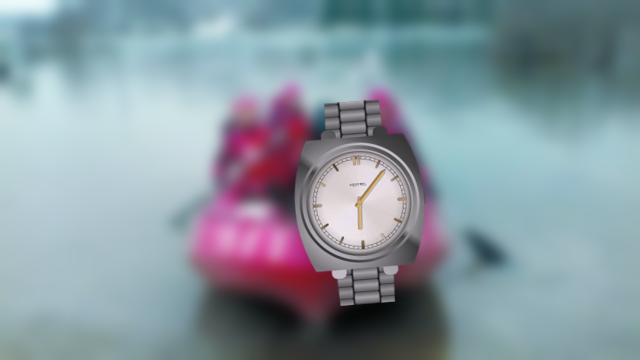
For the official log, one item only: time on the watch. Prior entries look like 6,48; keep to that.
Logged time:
6,07
